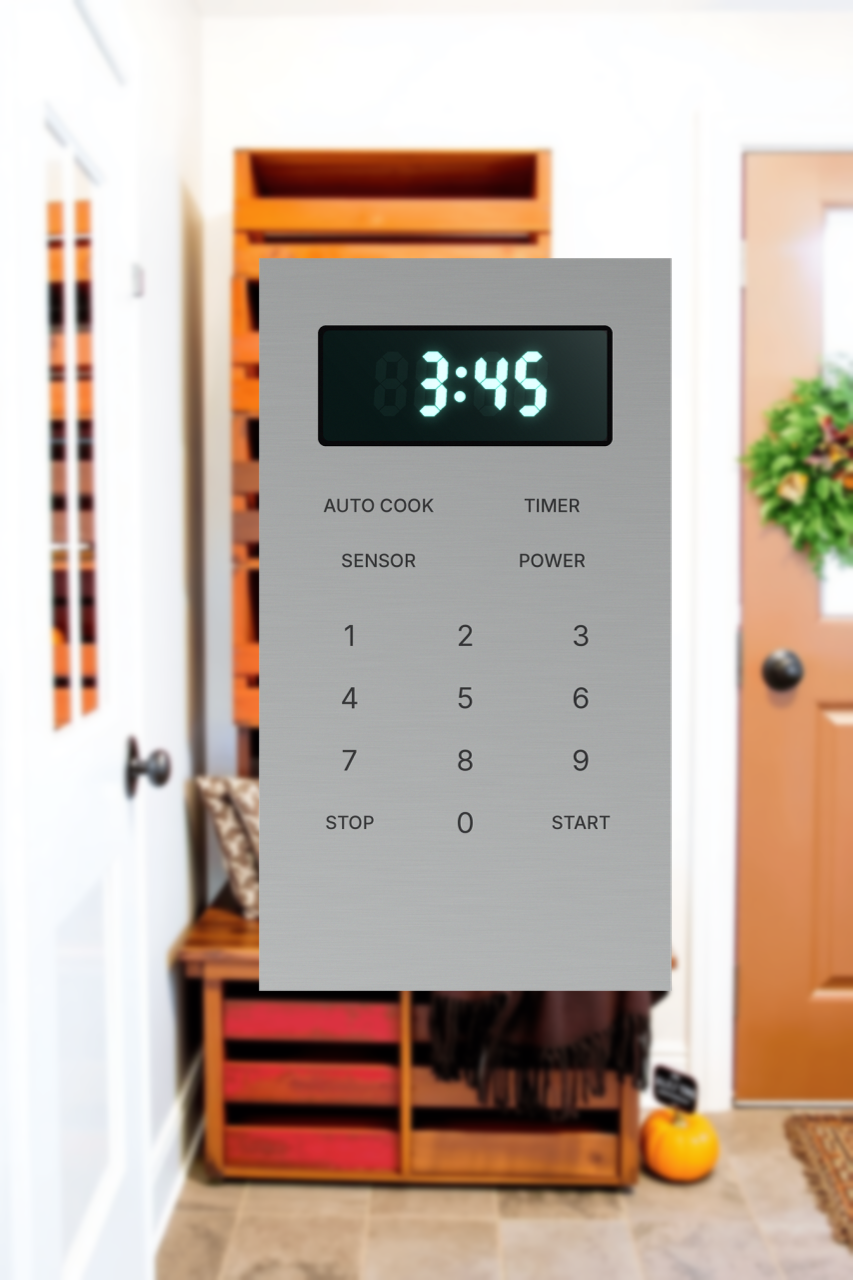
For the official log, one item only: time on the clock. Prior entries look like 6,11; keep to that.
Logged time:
3,45
